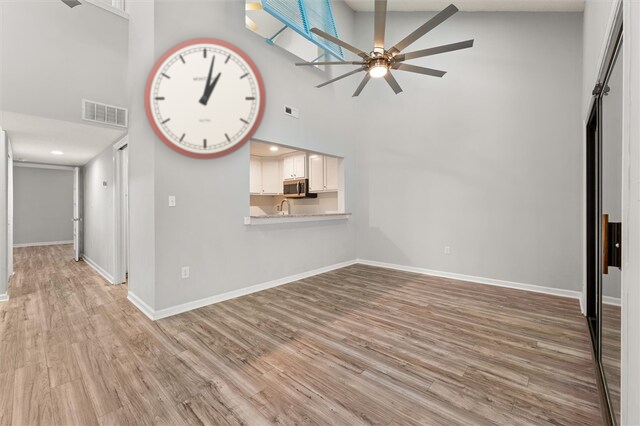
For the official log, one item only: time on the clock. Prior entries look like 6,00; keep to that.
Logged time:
1,02
